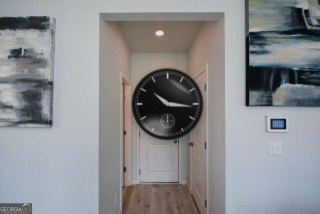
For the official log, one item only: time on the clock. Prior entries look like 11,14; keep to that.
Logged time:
10,16
